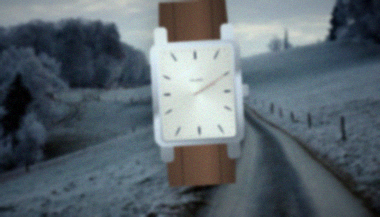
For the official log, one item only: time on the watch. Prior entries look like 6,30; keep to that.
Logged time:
2,10
